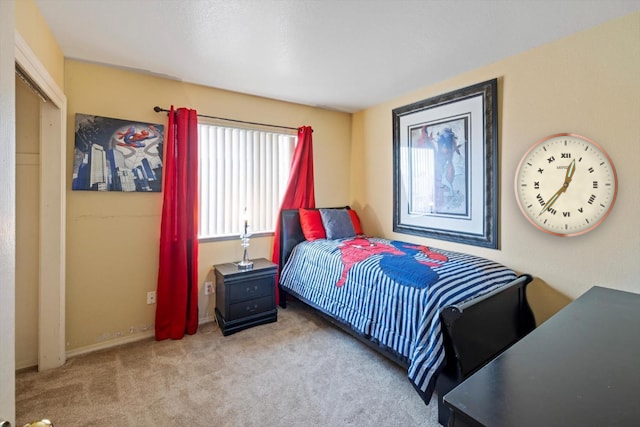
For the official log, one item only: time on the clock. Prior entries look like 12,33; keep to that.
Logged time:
12,37
